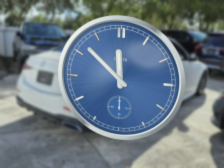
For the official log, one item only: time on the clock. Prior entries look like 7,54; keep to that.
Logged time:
11,52
